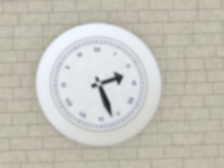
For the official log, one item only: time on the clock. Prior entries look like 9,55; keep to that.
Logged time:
2,27
